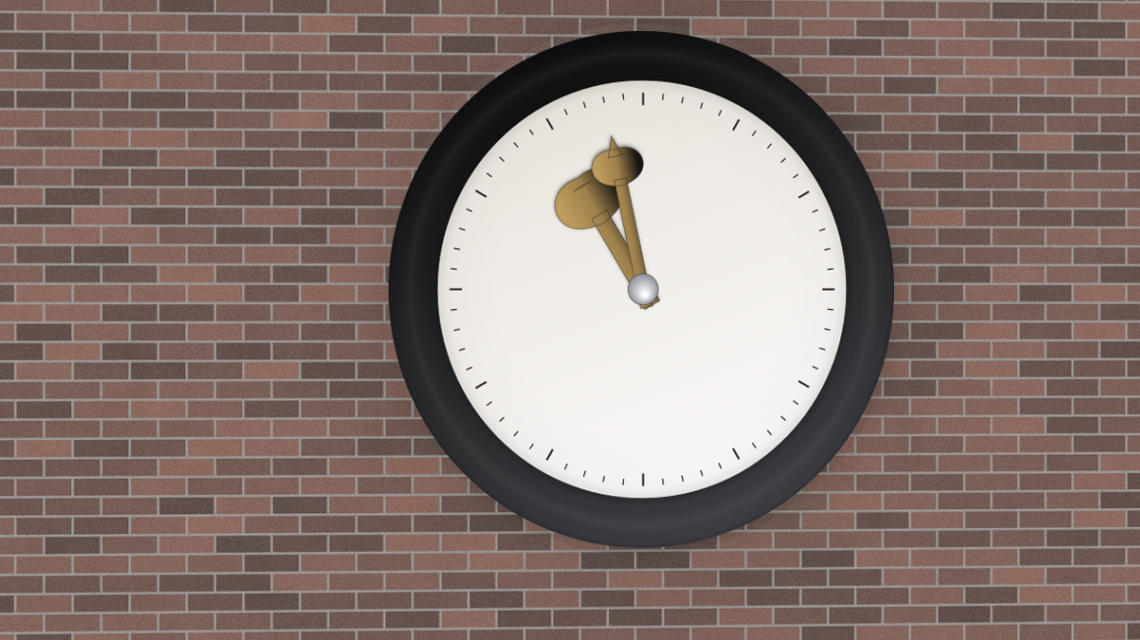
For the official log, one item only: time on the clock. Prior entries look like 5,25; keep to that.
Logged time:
10,58
